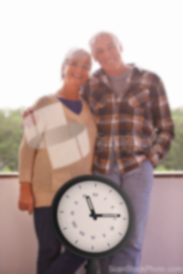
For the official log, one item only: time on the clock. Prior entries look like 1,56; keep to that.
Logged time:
11,14
